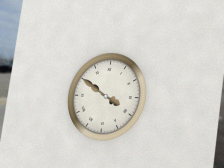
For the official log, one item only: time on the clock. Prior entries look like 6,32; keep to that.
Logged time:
3,50
